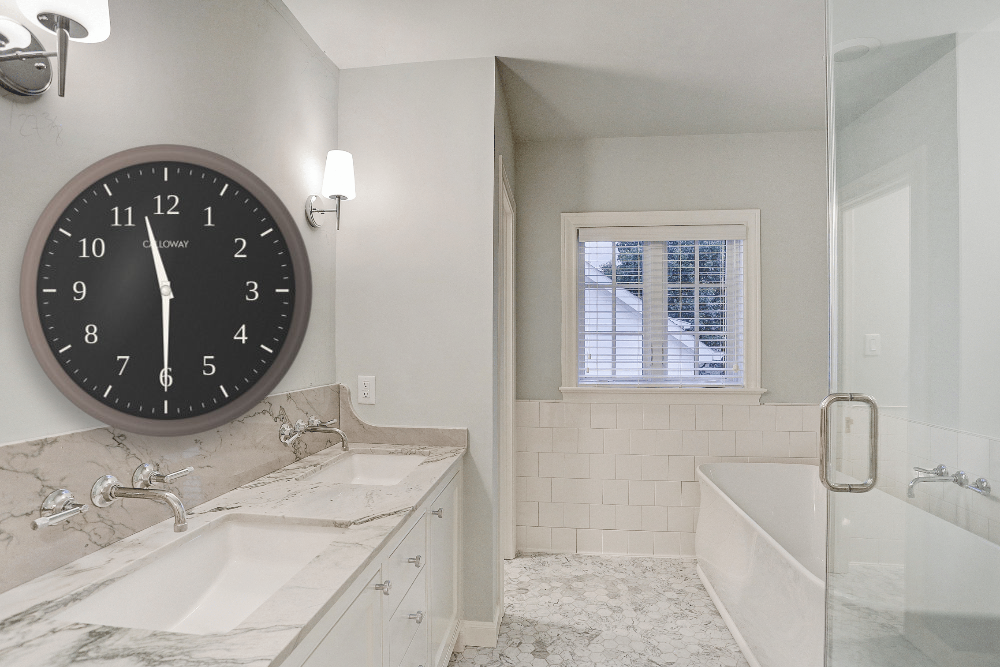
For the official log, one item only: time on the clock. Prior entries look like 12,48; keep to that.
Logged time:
11,30
